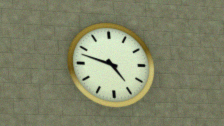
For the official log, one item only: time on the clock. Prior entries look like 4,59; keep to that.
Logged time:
4,48
